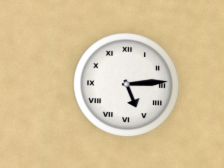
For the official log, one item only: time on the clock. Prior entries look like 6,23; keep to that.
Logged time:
5,14
